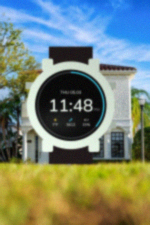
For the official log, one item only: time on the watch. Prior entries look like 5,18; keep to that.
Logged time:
11,48
